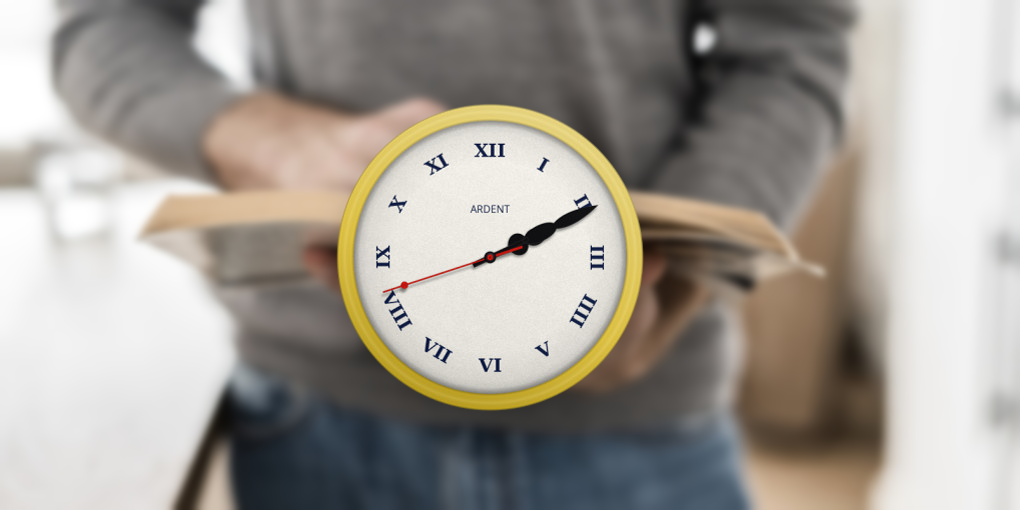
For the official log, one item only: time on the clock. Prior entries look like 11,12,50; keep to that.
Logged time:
2,10,42
